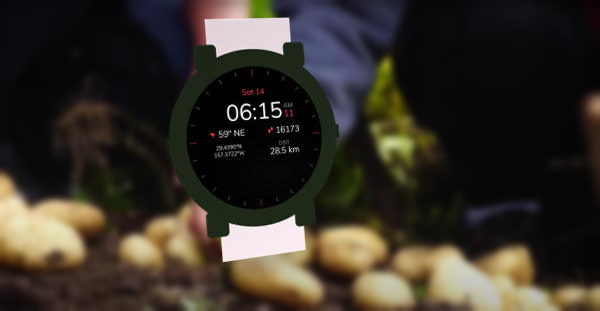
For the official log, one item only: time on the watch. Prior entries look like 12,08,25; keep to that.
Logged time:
6,15,11
